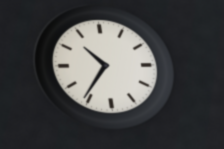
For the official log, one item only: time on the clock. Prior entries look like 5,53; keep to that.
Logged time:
10,36
